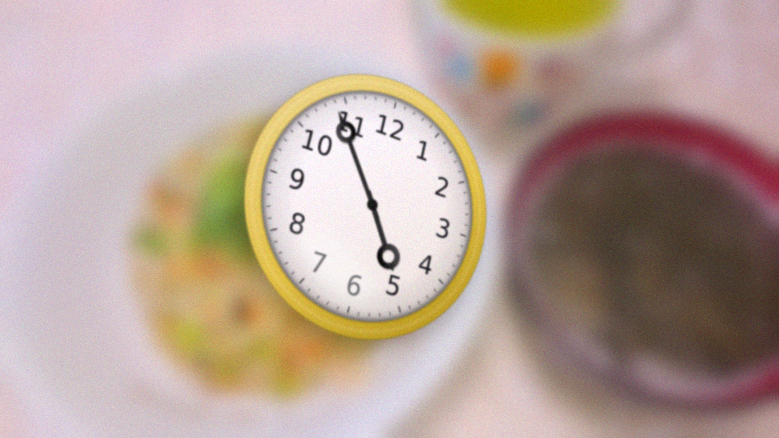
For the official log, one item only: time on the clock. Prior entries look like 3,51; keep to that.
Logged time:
4,54
